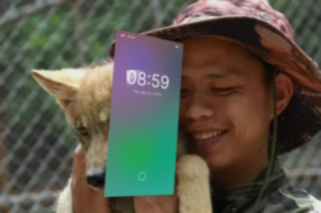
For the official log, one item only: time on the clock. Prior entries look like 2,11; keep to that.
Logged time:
8,59
